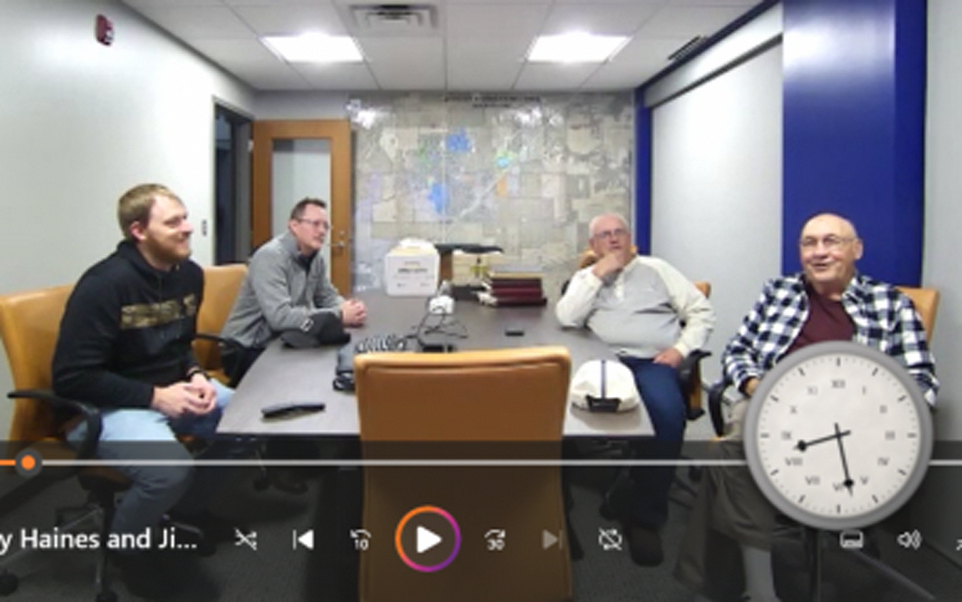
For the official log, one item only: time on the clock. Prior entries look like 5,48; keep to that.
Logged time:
8,28
